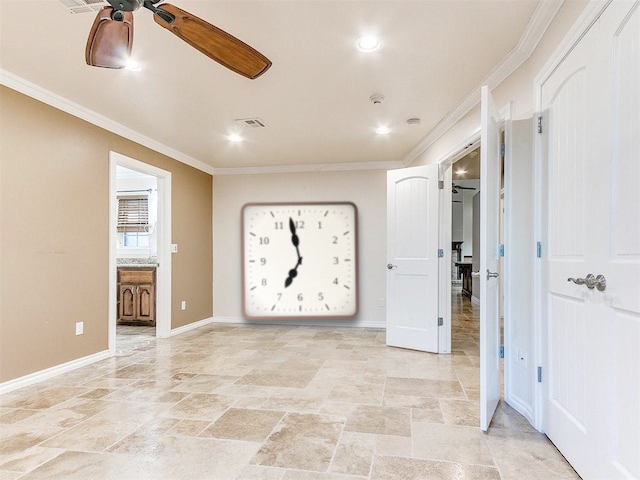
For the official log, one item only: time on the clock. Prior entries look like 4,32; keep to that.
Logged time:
6,58
